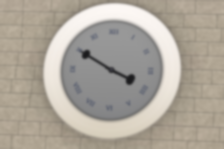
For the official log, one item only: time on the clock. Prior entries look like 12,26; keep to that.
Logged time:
3,50
